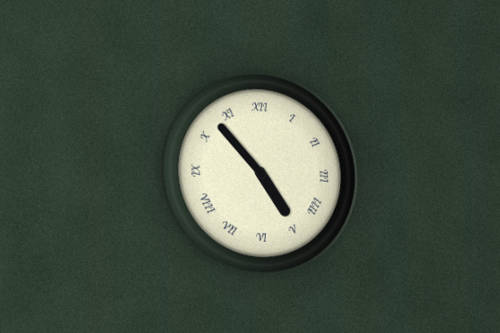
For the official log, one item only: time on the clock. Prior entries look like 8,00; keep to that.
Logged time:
4,53
